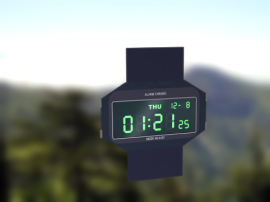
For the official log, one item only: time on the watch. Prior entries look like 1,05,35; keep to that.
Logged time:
1,21,25
